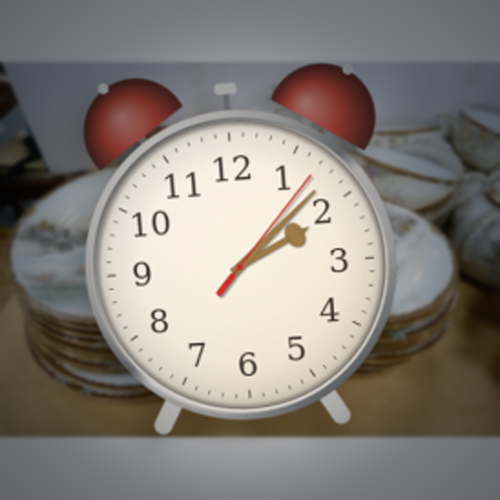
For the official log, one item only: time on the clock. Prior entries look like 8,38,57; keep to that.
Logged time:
2,08,07
